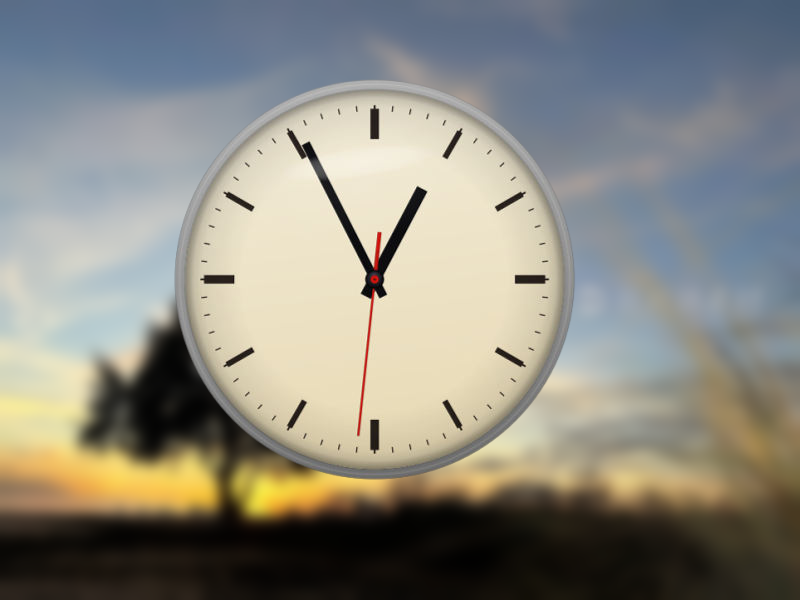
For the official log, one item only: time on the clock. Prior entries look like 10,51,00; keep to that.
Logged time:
12,55,31
